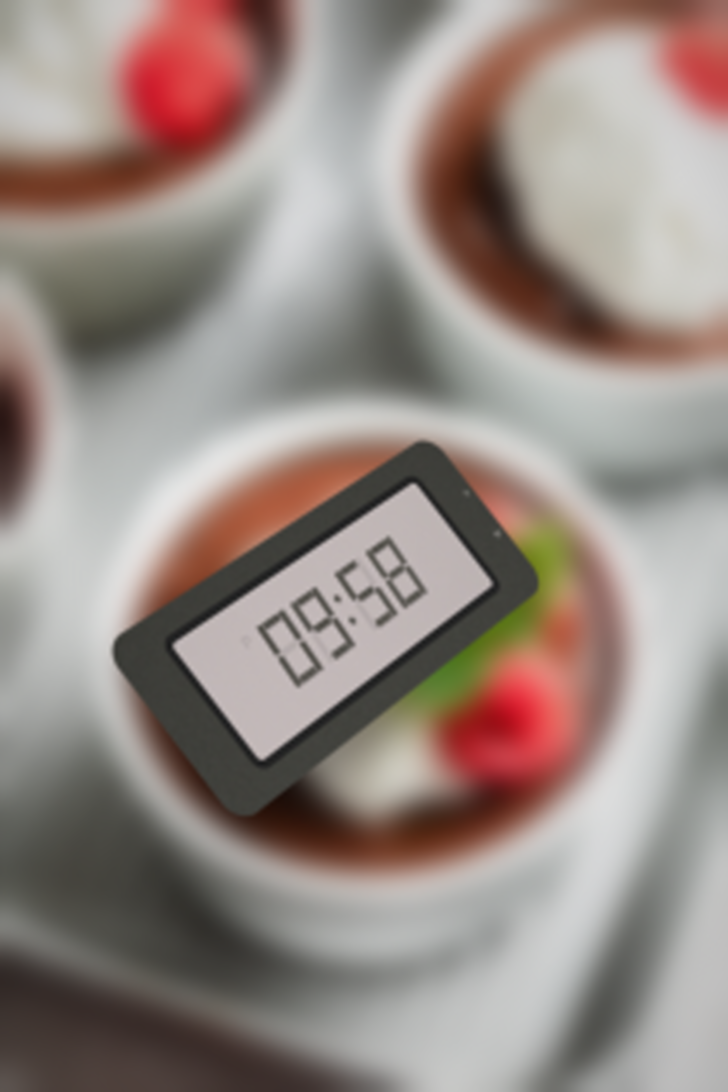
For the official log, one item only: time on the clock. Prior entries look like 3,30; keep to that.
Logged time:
9,58
